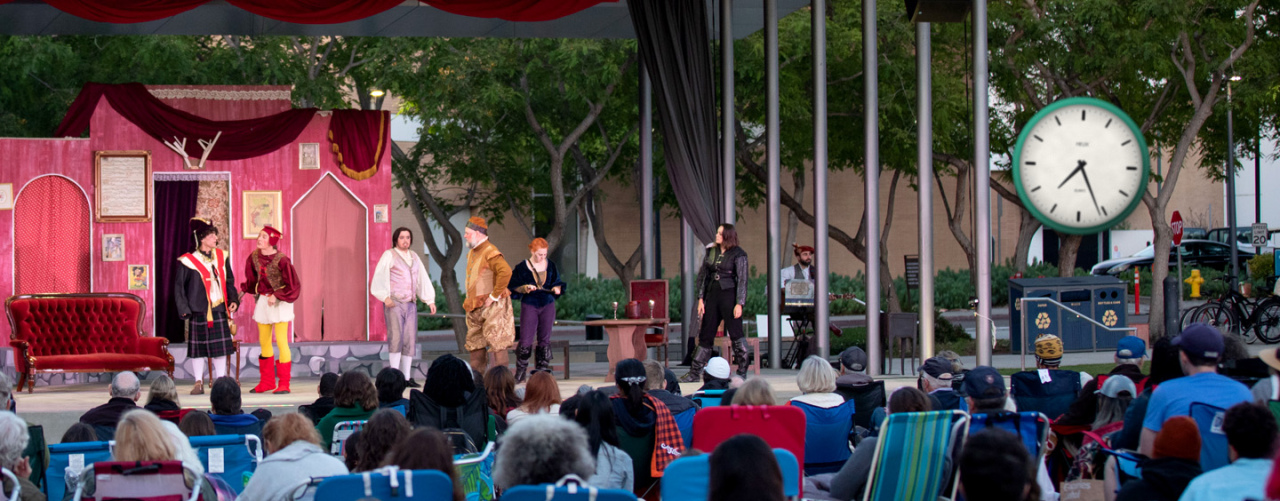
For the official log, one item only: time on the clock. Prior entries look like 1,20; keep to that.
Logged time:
7,26
